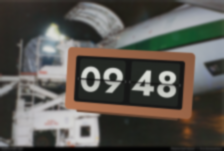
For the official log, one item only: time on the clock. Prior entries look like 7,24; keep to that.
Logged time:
9,48
